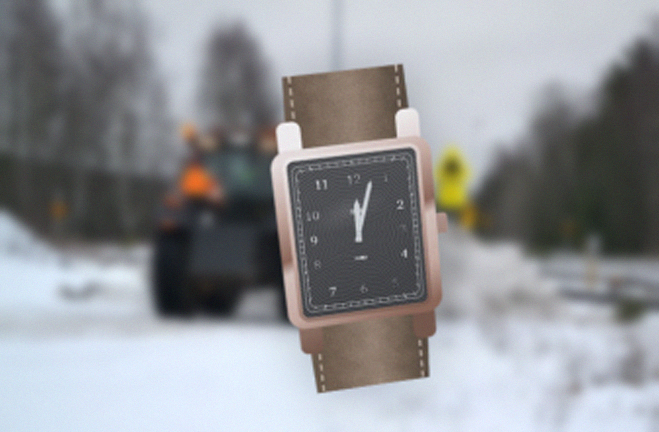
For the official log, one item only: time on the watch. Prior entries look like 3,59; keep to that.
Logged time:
12,03
